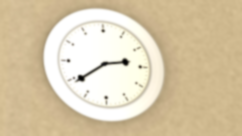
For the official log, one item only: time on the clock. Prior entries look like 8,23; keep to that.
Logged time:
2,39
